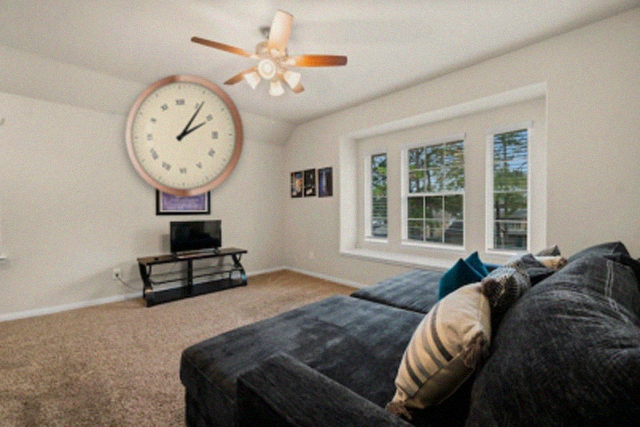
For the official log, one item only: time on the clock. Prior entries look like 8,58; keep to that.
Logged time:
2,06
